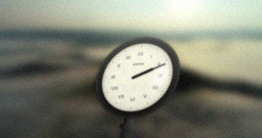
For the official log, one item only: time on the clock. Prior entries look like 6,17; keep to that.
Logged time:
2,11
